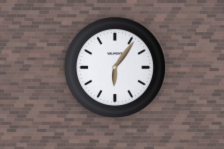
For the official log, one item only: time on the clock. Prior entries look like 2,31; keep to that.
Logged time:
6,06
